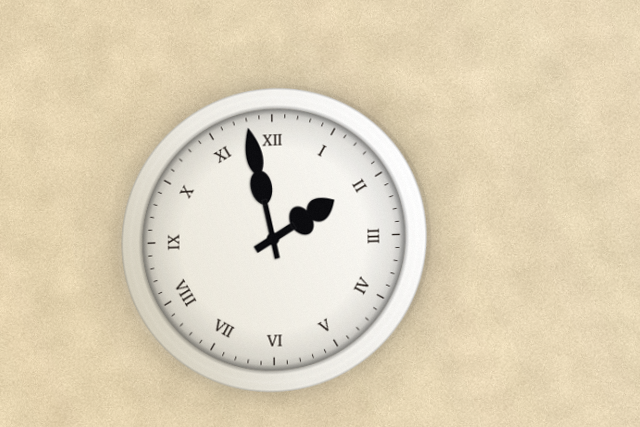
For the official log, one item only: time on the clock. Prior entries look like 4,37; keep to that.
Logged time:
1,58
